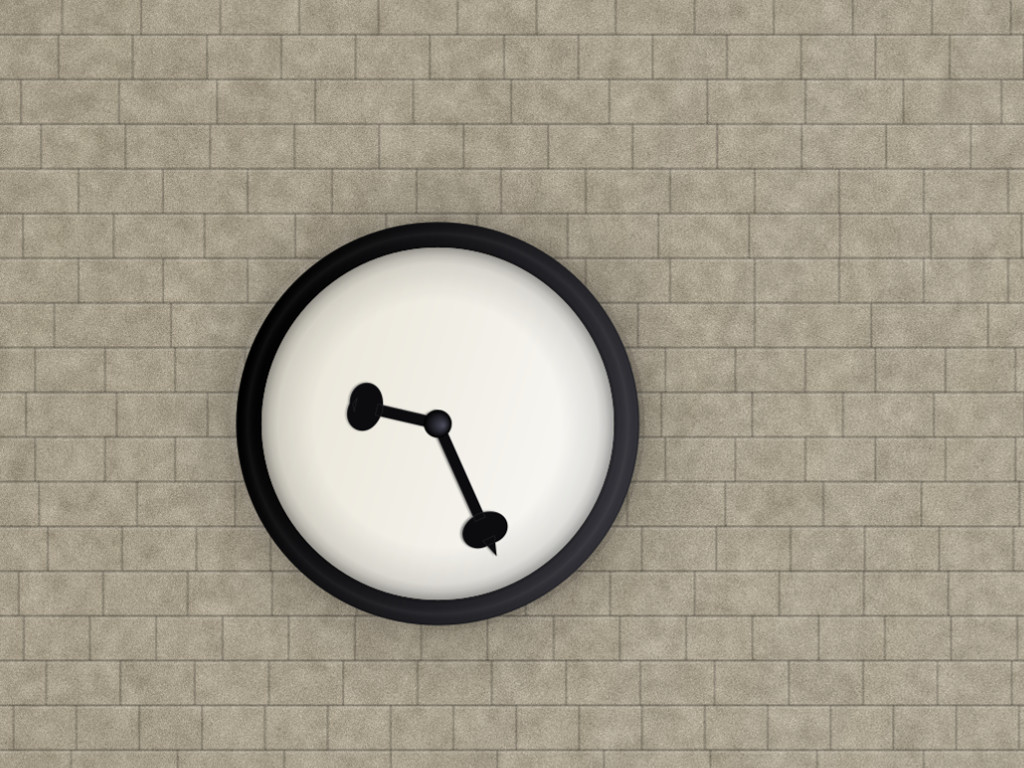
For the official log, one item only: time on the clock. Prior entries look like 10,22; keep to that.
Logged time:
9,26
